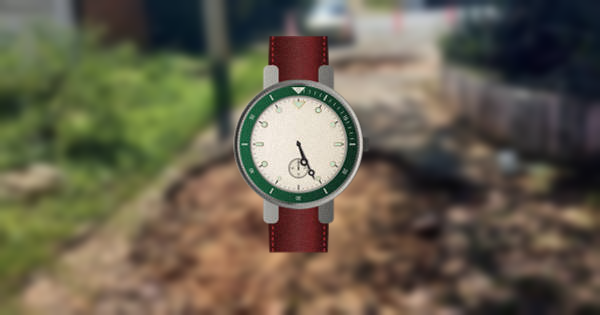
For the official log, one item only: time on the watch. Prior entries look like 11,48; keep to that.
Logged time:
5,26
